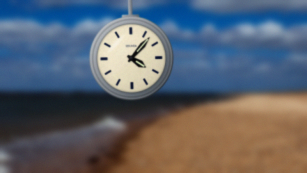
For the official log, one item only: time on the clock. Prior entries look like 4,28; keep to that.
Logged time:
4,07
